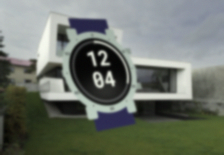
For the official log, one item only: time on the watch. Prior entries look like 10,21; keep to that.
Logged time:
12,04
